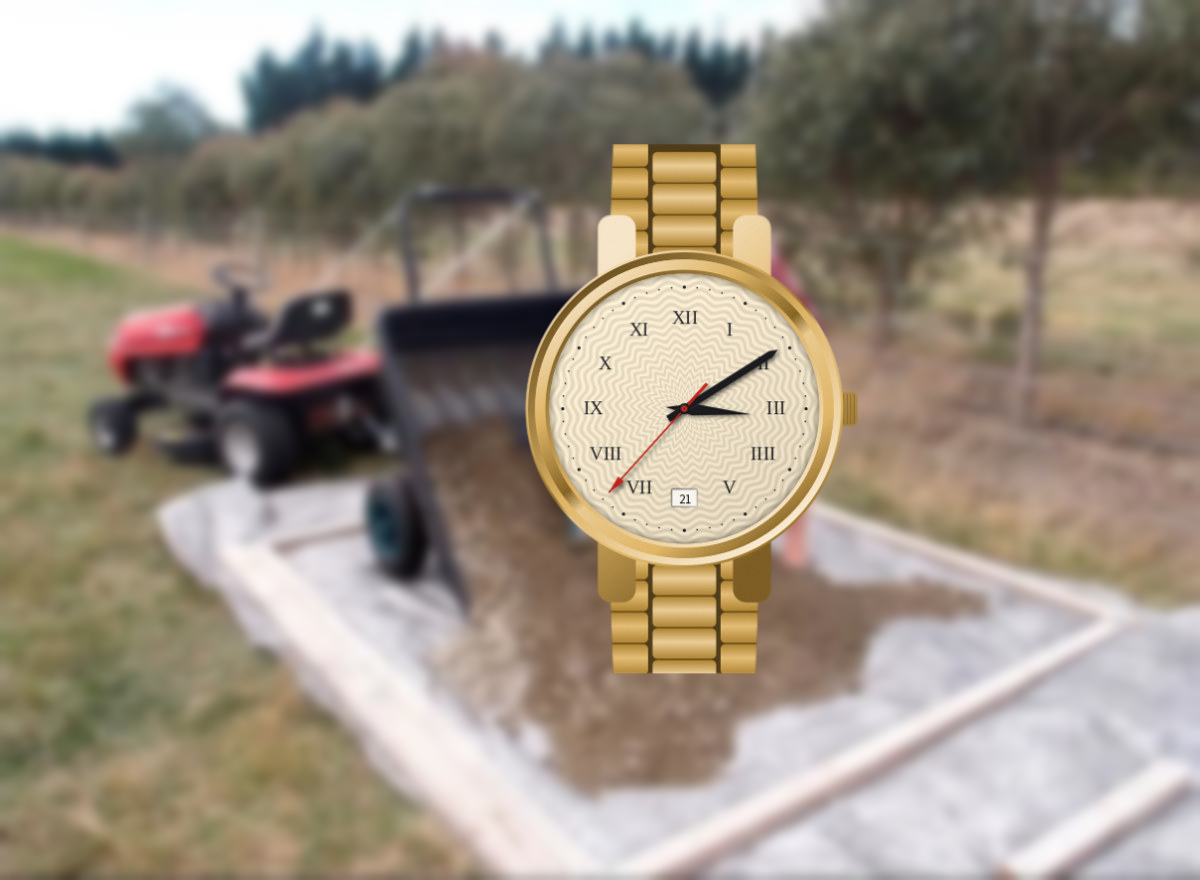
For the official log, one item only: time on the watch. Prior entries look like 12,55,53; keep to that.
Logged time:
3,09,37
